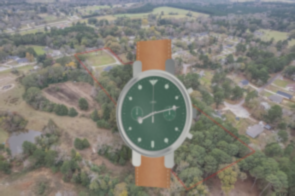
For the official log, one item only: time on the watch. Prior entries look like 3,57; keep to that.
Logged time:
8,13
